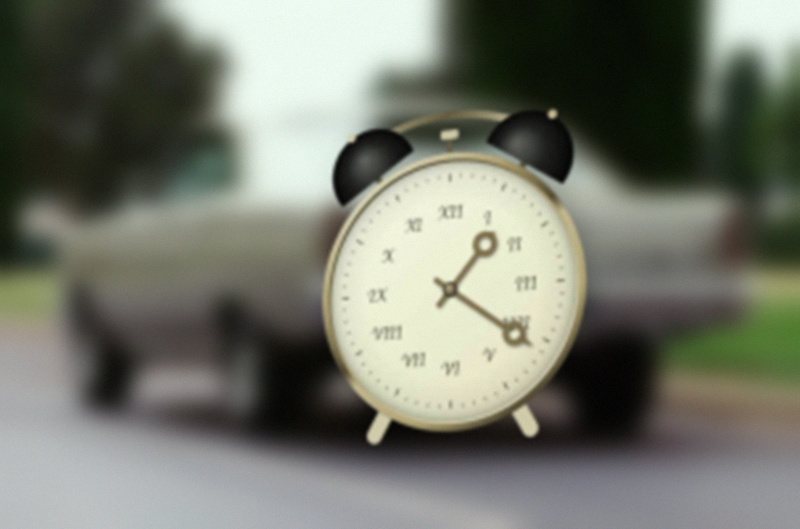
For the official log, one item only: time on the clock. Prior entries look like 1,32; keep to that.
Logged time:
1,21
